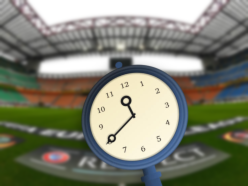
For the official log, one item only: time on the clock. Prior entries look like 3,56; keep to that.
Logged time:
11,40
